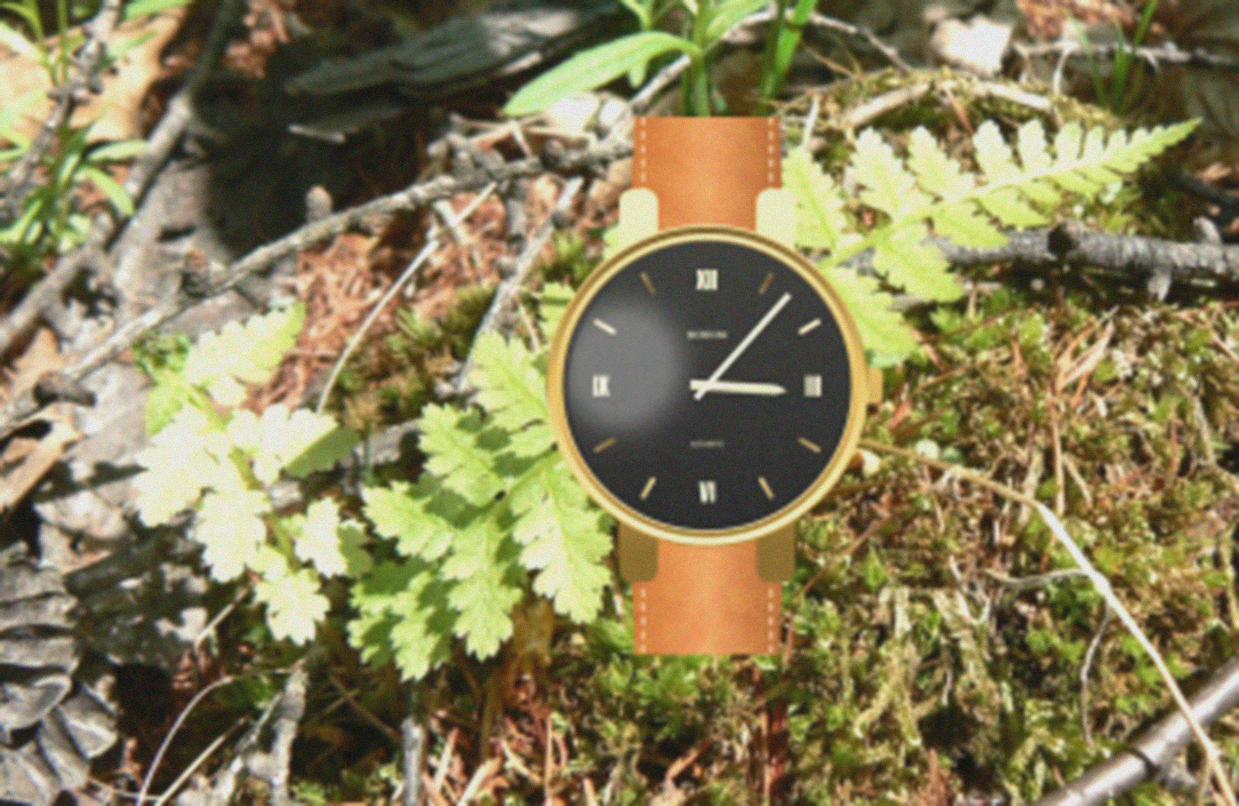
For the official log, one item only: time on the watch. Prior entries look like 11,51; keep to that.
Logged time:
3,07
